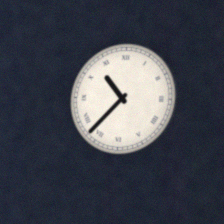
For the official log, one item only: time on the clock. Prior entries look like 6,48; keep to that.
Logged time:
10,37
